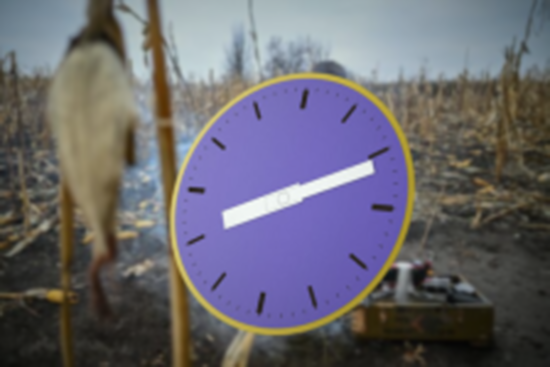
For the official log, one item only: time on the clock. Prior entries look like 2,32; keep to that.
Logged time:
8,11
